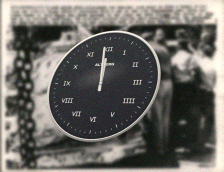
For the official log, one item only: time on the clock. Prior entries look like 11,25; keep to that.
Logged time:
11,59
